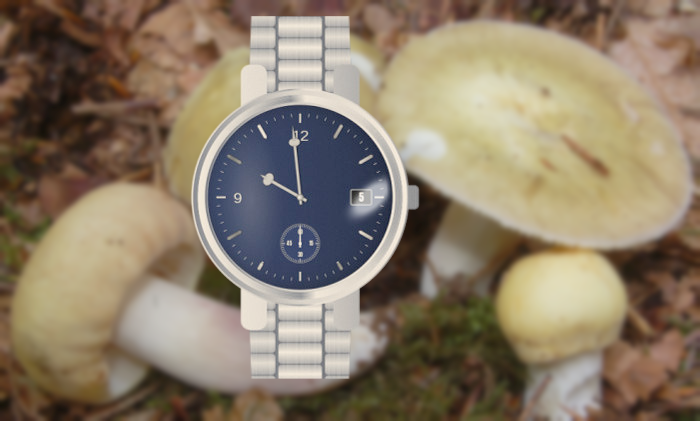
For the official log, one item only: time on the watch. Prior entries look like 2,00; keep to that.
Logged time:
9,59
